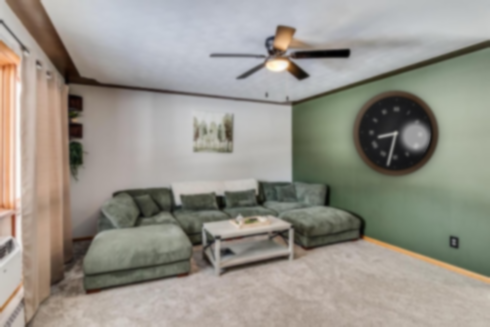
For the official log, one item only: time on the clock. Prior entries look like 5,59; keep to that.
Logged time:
8,32
